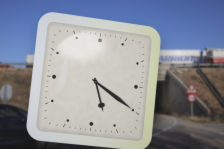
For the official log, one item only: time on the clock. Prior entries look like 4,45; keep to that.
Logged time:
5,20
